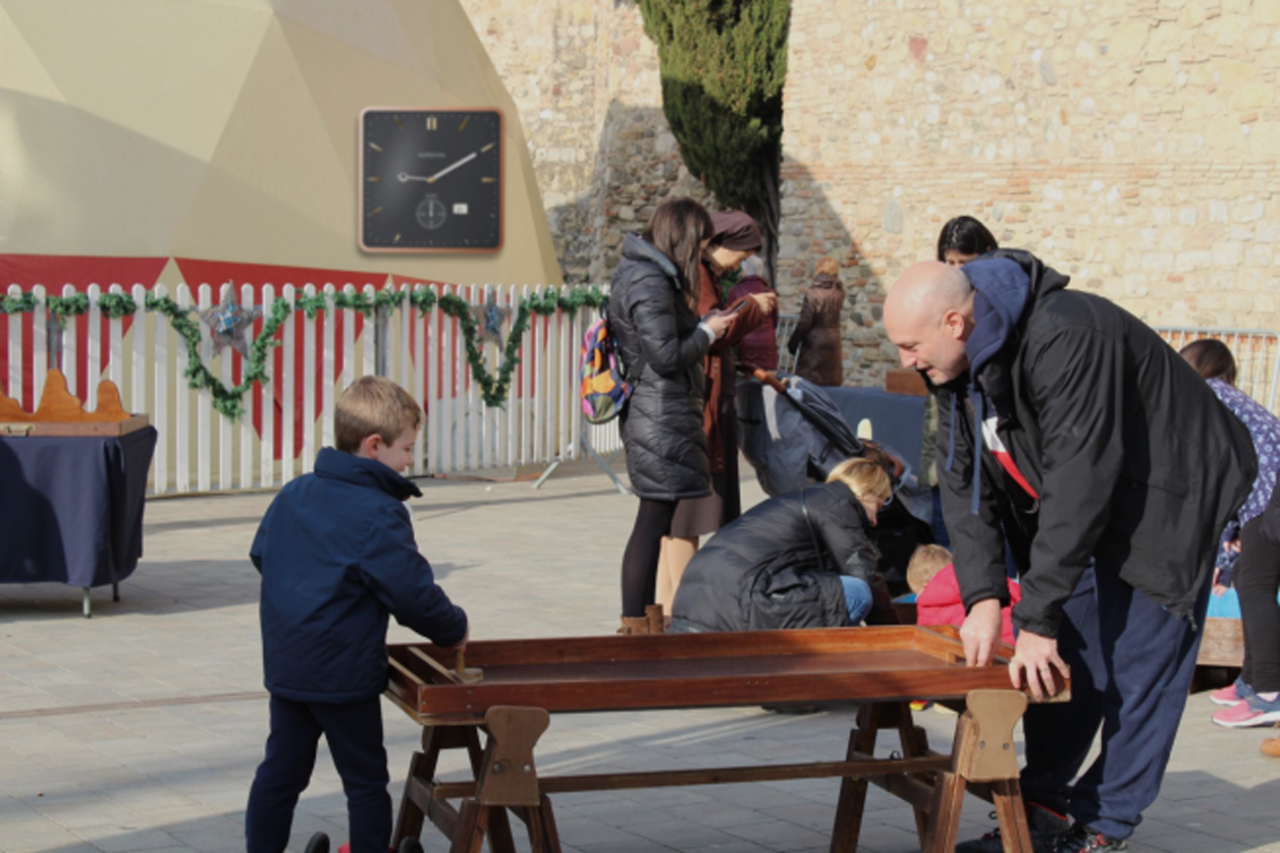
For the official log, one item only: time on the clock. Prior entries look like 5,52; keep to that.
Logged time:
9,10
